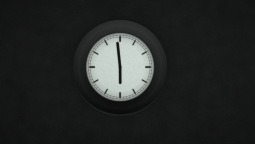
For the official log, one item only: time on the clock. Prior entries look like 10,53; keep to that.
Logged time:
5,59
